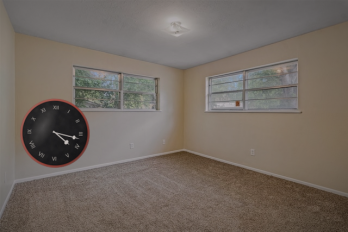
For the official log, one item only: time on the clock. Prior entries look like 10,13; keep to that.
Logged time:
4,17
